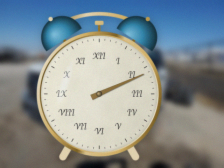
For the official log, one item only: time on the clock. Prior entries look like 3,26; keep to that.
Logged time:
2,11
